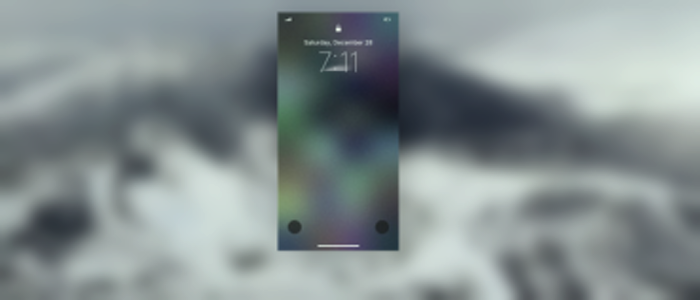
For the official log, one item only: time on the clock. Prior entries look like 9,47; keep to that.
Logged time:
7,11
